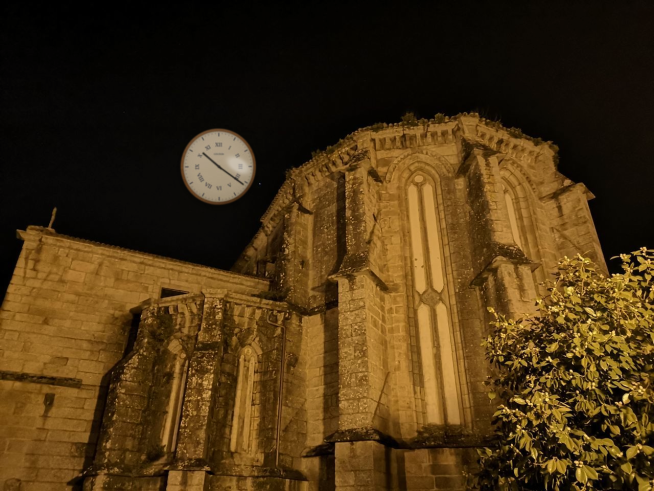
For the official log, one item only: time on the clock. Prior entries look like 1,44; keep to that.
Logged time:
10,21
